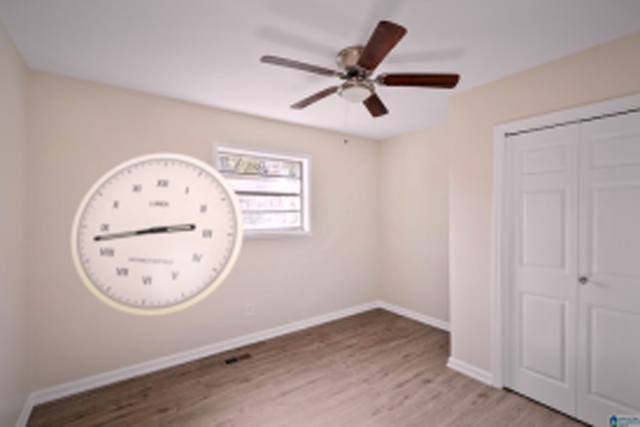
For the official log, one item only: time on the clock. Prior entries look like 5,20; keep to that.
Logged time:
2,43
